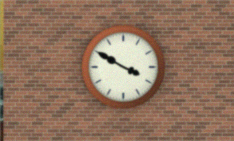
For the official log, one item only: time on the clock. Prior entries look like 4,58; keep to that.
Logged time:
3,50
